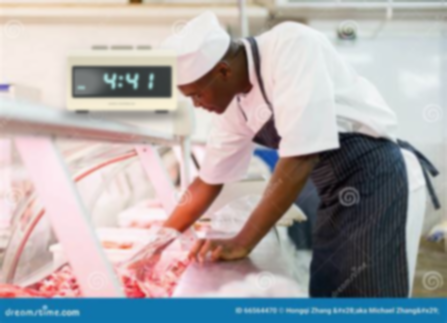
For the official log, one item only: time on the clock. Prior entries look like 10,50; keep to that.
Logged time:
4,41
